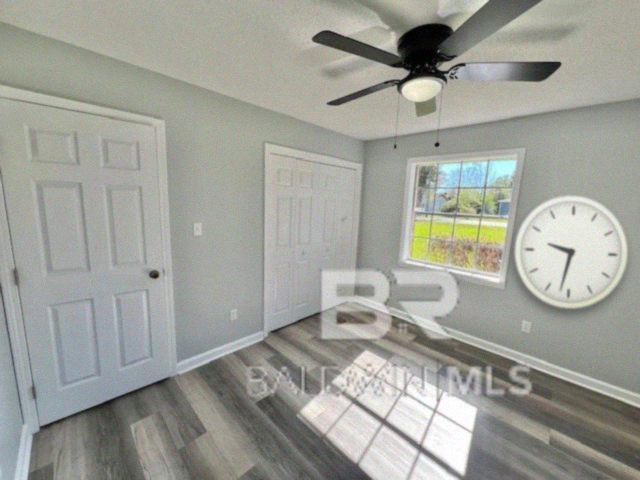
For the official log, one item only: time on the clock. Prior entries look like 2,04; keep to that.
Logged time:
9,32
